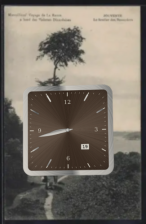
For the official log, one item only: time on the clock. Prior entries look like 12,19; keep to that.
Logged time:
8,43
